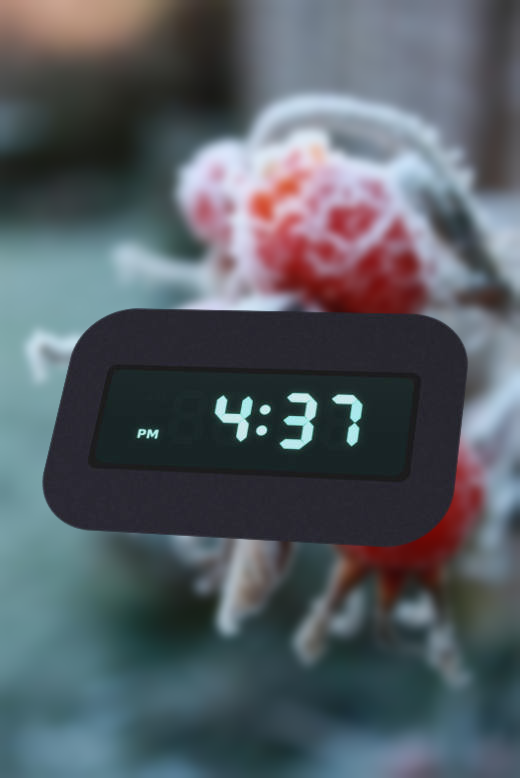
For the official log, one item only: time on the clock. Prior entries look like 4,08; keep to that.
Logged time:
4,37
